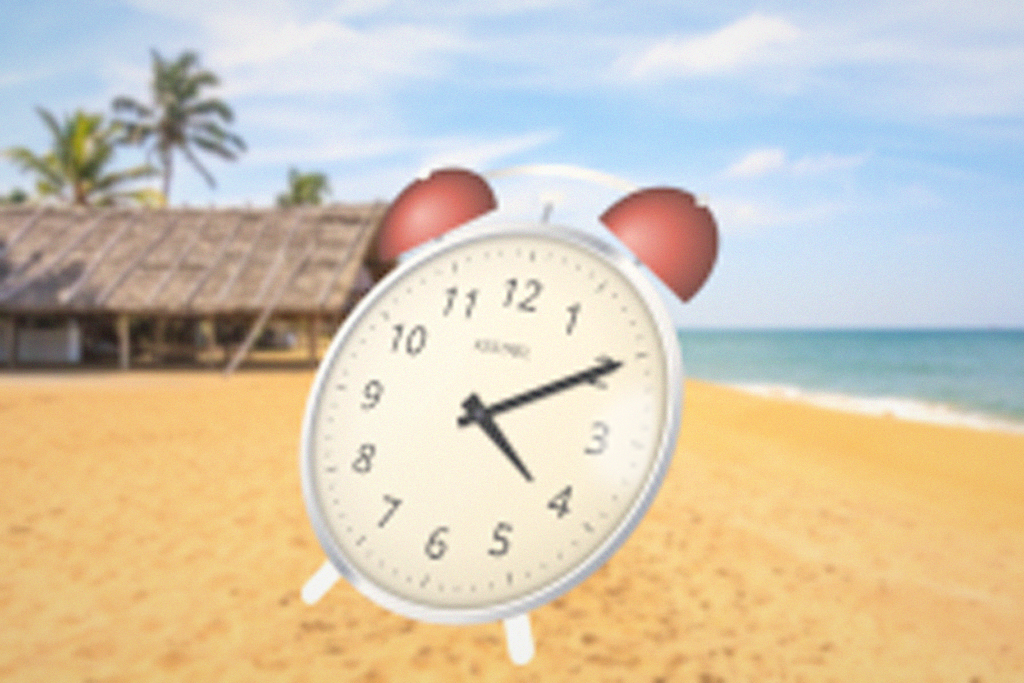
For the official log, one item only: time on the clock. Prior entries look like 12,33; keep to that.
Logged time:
4,10
